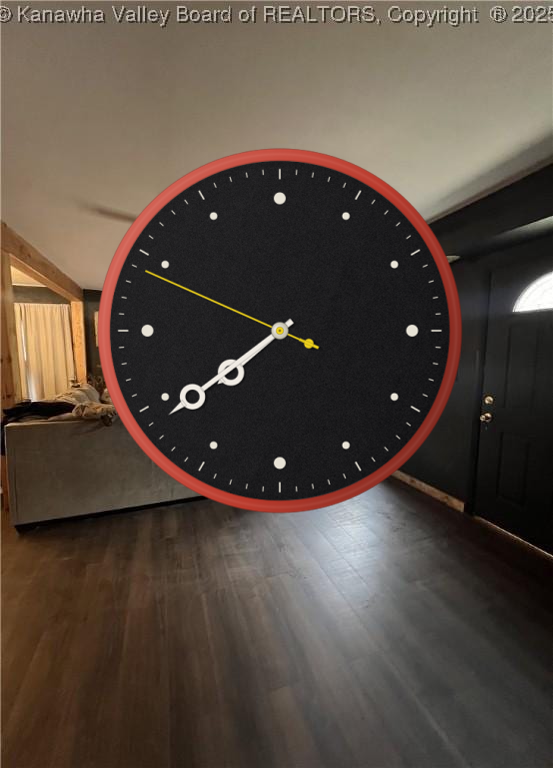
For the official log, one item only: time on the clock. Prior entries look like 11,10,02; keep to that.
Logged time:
7,38,49
